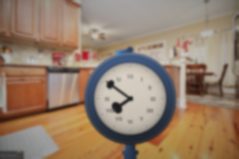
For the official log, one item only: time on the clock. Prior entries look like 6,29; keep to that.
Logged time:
7,51
